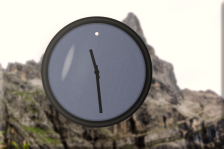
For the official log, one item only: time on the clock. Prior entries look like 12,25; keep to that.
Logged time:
11,29
